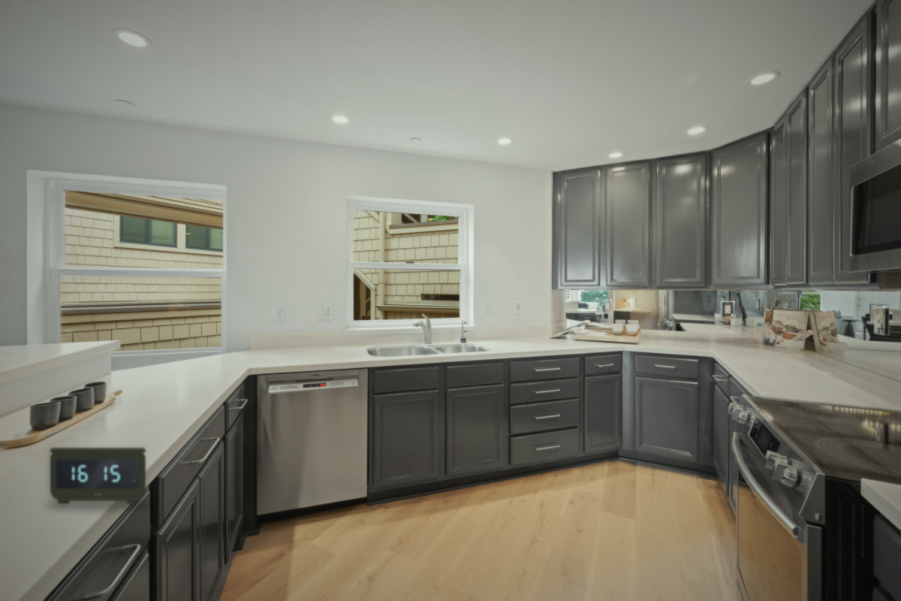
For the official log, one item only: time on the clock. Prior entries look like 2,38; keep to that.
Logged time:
16,15
